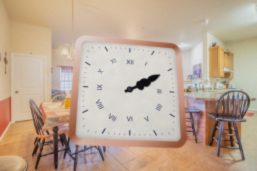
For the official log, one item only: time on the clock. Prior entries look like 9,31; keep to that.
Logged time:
2,10
